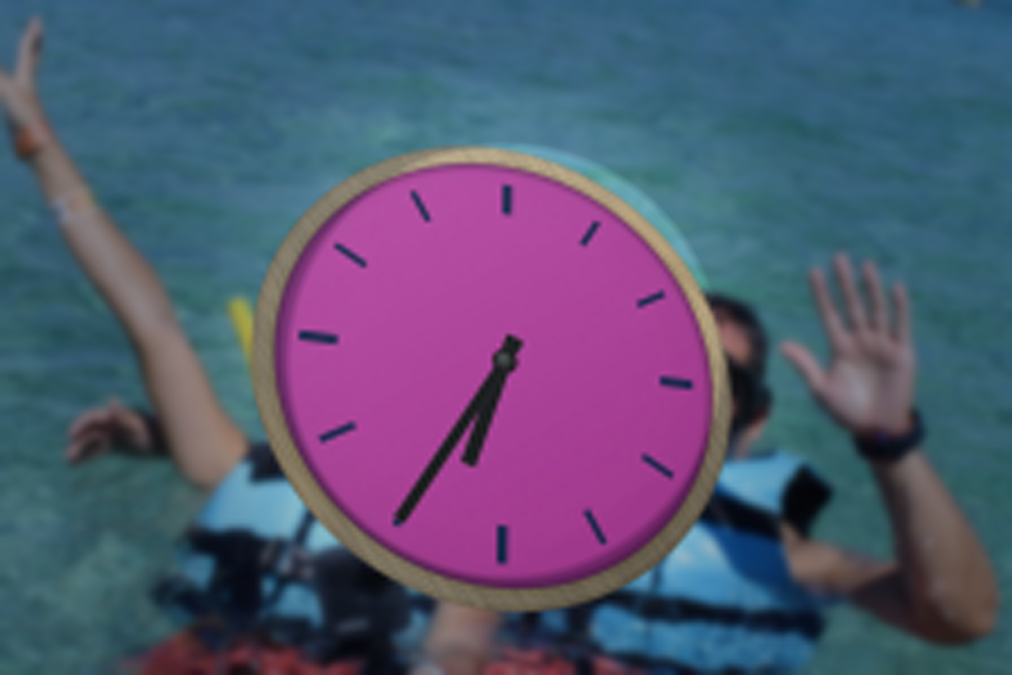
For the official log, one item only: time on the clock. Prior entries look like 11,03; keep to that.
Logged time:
6,35
